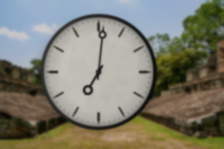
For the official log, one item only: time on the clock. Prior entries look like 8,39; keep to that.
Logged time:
7,01
